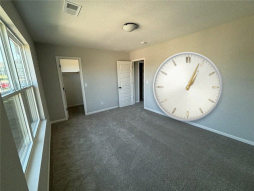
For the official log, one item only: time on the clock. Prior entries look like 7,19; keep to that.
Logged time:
1,04
